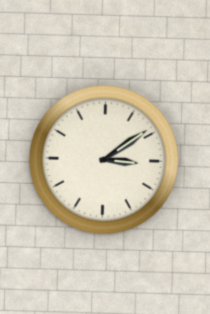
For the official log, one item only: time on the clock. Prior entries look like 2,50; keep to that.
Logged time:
3,09
